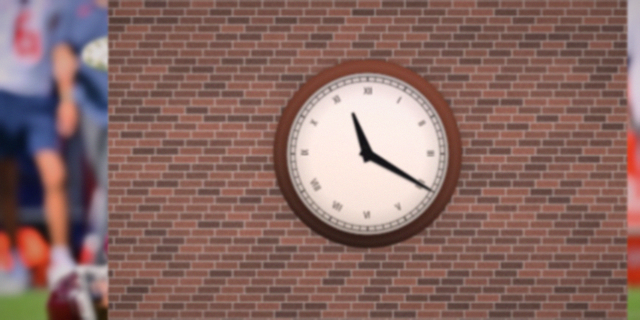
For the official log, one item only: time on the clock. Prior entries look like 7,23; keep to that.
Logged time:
11,20
